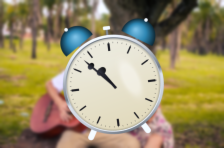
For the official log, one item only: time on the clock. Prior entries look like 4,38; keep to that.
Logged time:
10,53
